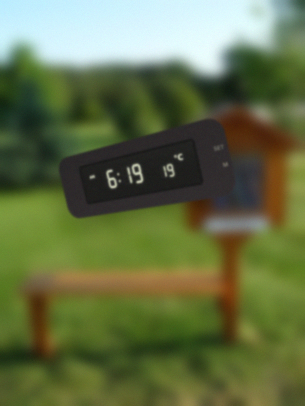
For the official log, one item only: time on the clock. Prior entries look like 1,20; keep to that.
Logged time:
6,19
